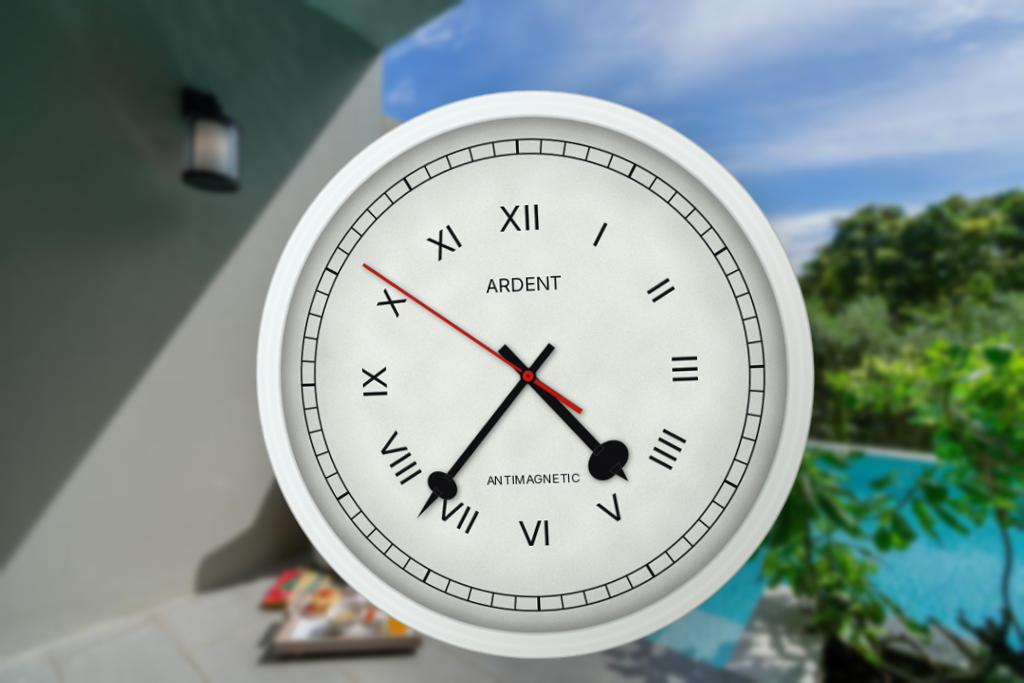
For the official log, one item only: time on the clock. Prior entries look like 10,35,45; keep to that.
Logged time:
4,36,51
